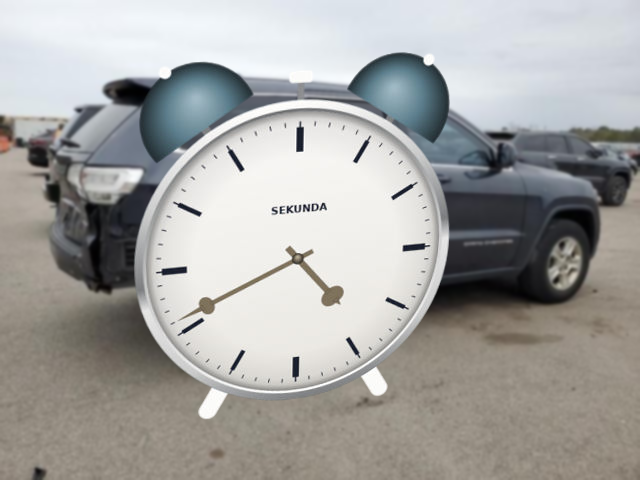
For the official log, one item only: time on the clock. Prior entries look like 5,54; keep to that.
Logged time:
4,41
